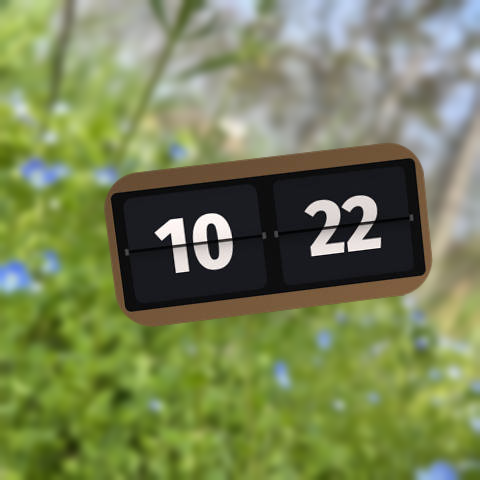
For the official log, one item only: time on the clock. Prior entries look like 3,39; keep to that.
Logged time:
10,22
